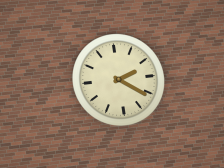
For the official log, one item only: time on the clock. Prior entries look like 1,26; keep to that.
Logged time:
2,21
